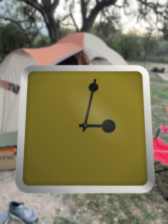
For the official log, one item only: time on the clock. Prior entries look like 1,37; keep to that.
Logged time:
3,02
